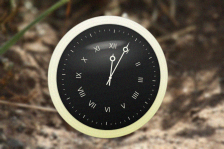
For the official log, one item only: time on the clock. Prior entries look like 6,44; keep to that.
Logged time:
12,04
